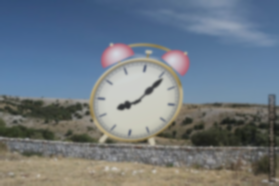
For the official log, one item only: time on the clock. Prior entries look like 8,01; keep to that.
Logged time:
8,06
